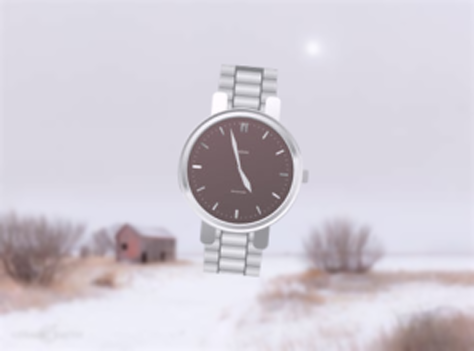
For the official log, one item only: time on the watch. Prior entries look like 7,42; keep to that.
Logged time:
4,57
